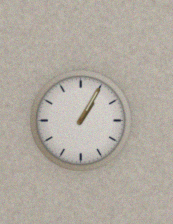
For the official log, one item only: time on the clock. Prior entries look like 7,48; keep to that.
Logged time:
1,05
